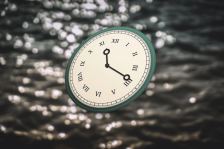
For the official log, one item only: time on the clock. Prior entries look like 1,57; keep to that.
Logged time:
11,19
